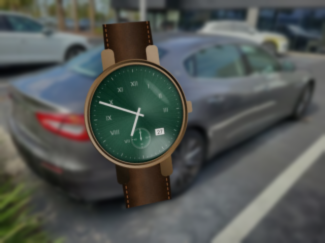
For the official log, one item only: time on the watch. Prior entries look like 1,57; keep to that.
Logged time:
6,49
